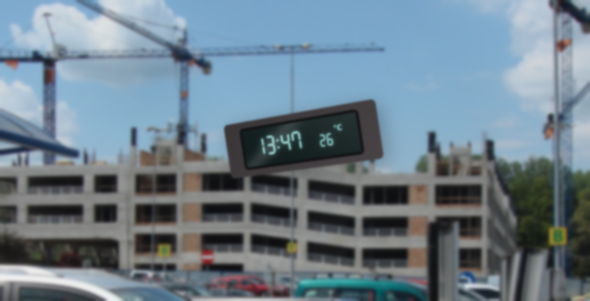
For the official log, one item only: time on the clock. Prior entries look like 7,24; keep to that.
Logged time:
13,47
